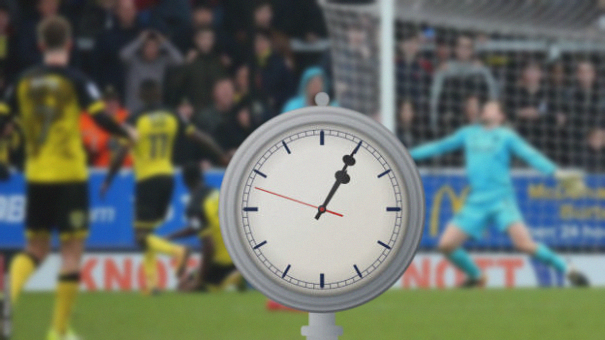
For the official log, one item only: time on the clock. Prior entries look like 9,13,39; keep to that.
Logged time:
1,04,48
